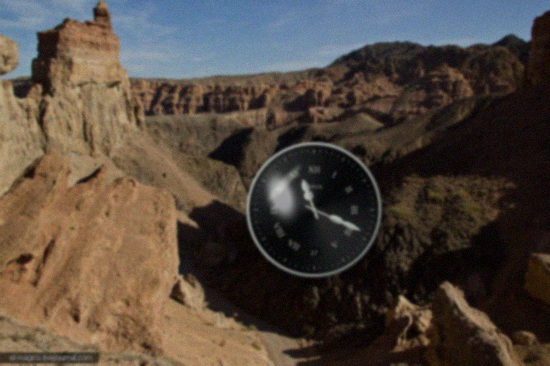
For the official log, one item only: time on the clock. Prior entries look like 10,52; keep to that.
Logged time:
11,19
